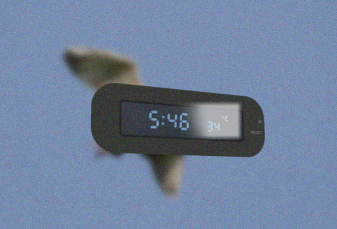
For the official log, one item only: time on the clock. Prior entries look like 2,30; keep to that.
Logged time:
5,46
